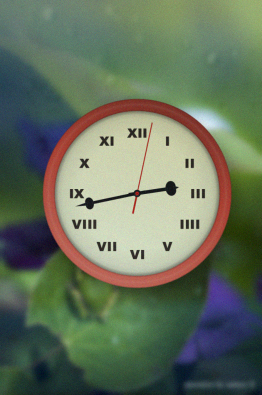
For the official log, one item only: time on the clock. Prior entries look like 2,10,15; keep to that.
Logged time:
2,43,02
